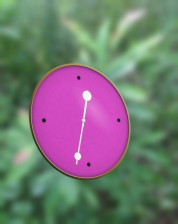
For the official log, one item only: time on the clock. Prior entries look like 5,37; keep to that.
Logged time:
12,33
